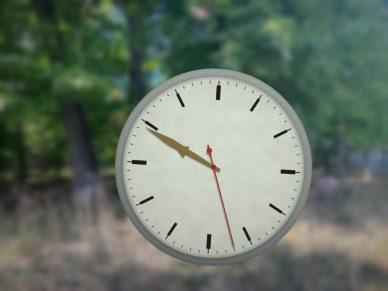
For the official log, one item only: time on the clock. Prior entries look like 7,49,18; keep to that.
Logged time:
9,49,27
